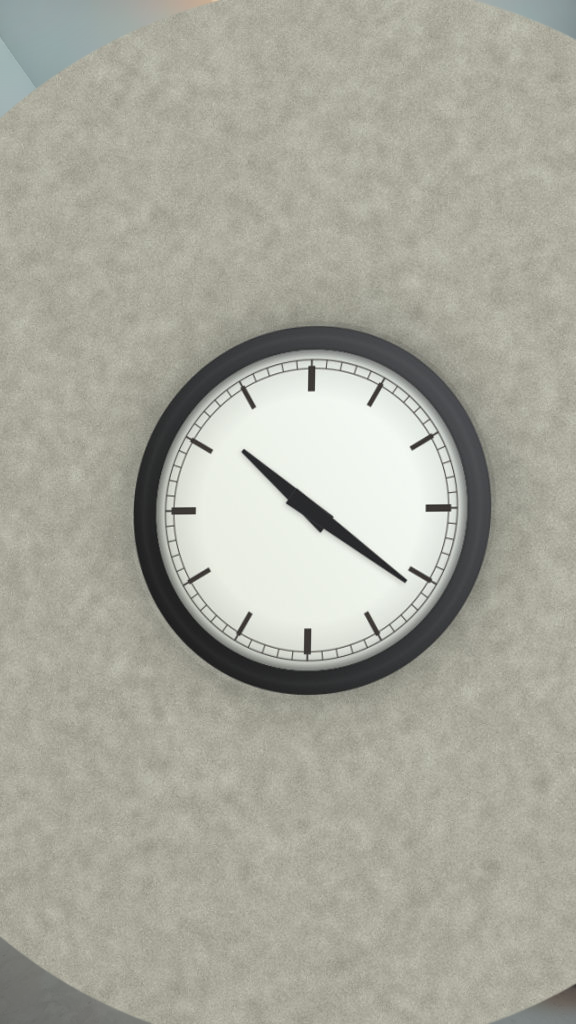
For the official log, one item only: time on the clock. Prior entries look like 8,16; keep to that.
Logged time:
10,21
